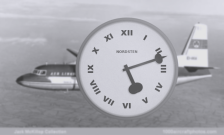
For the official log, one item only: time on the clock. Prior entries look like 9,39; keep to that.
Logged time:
5,12
